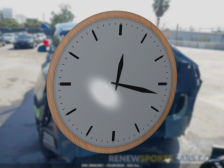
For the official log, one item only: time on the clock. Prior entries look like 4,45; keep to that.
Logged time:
12,17
